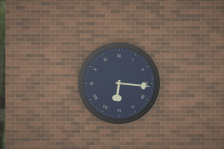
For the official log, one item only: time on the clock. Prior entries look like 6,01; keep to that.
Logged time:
6,16
